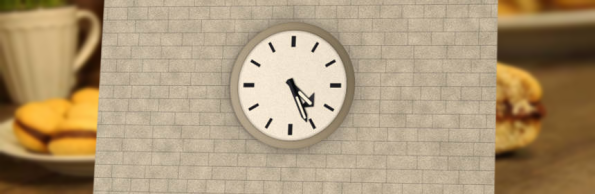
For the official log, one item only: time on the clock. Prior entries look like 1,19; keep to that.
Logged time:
4,26
